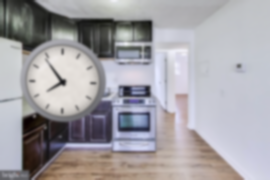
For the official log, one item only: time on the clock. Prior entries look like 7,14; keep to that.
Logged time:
7,54
